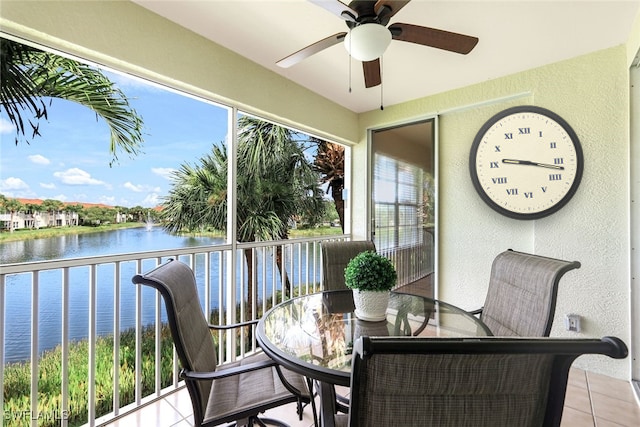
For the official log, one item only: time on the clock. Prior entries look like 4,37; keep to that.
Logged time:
9,17
